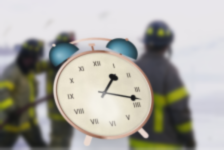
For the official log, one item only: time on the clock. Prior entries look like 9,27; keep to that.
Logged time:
1,18
